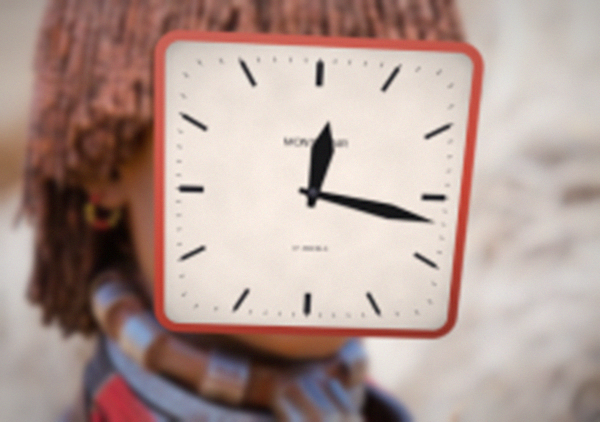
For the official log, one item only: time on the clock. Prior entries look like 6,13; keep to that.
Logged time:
12,17
